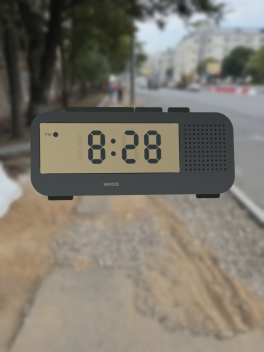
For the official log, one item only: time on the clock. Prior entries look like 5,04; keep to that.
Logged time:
8,28
